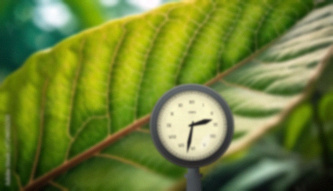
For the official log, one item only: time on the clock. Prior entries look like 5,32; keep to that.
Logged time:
2,32
